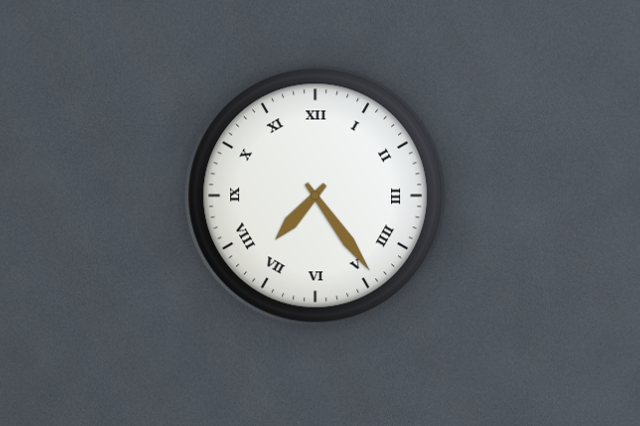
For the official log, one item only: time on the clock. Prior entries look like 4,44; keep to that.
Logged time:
7,24
